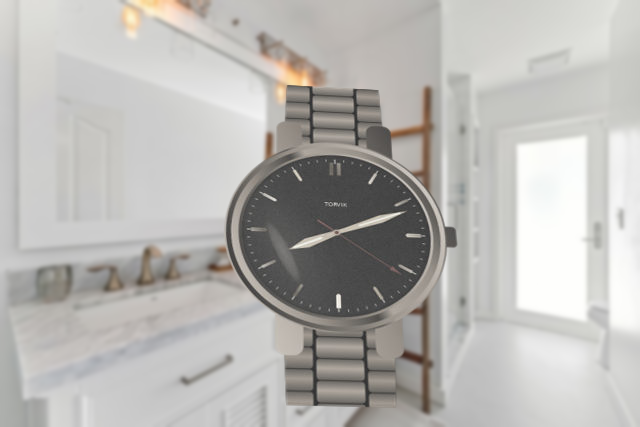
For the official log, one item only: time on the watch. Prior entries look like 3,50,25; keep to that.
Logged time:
8,11,21
